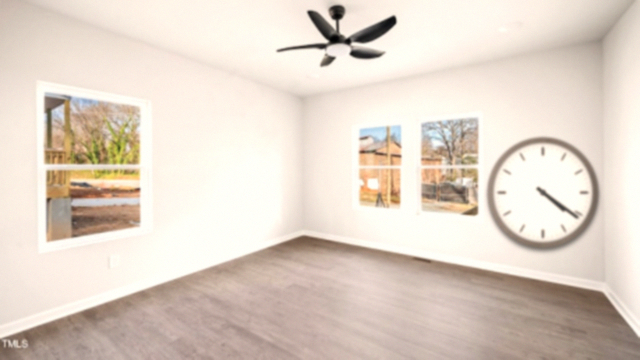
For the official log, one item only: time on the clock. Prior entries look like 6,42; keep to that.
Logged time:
4,21
